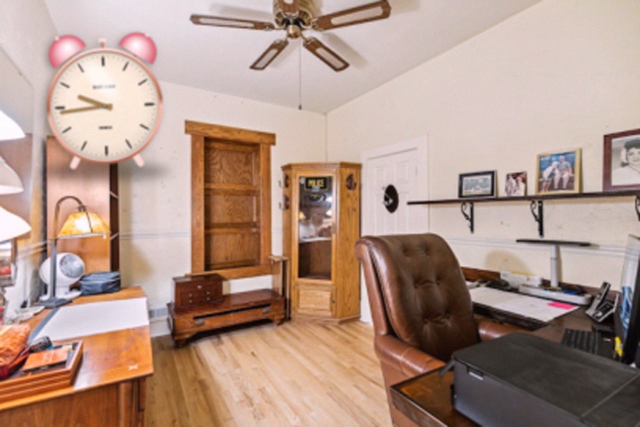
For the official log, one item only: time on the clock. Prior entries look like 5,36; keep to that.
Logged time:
9,44
